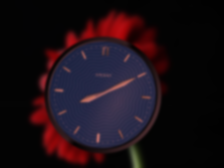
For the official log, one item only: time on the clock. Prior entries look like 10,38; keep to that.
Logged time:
8,10
